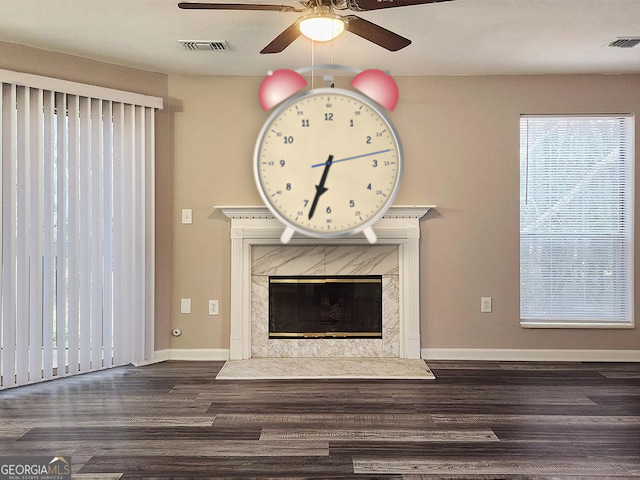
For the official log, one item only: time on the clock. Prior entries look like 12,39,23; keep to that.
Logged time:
6,33,13
